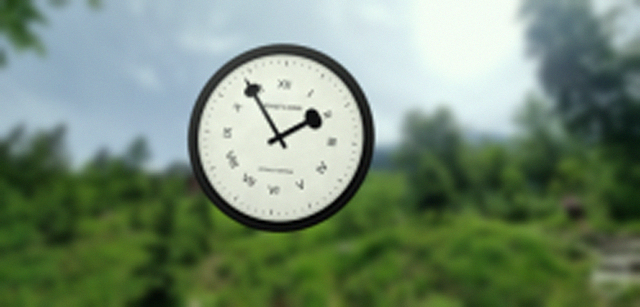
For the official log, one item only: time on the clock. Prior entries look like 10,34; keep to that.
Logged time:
1,54
